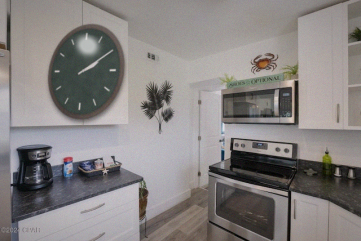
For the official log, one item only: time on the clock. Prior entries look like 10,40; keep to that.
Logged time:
2,10
